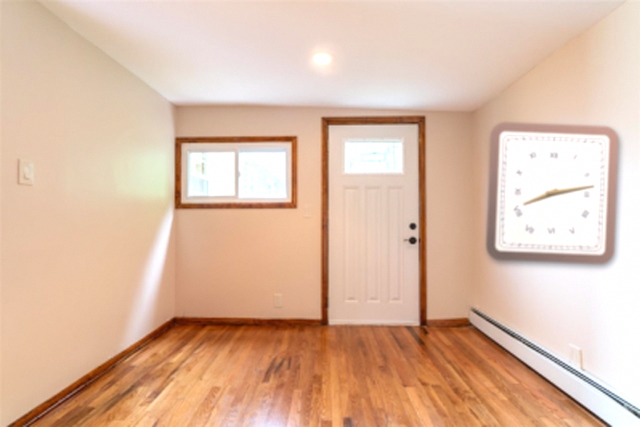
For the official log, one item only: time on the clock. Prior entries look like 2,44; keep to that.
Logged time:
8,13
